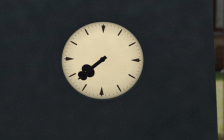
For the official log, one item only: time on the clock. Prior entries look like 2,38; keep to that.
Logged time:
7,38
